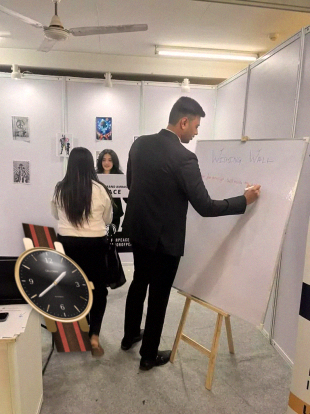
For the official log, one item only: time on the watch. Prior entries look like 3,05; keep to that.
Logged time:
1,39
